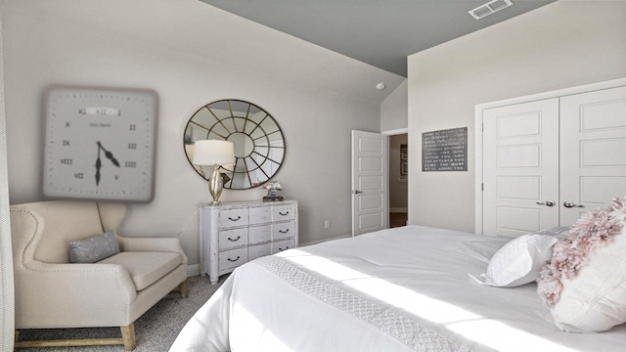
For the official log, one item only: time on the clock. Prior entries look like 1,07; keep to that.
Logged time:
4,30
